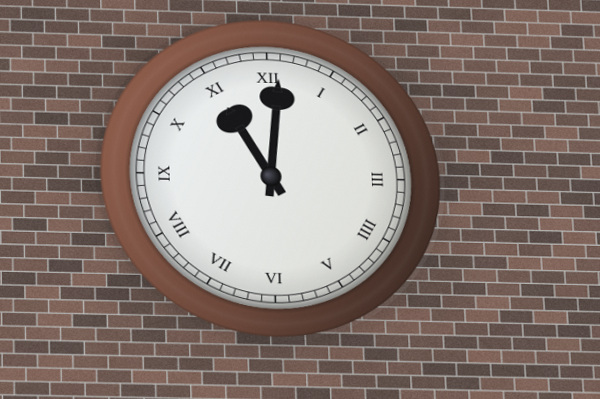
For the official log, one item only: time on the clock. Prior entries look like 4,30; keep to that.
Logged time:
11,01
